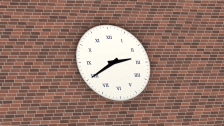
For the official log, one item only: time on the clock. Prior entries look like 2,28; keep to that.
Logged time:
2,40
